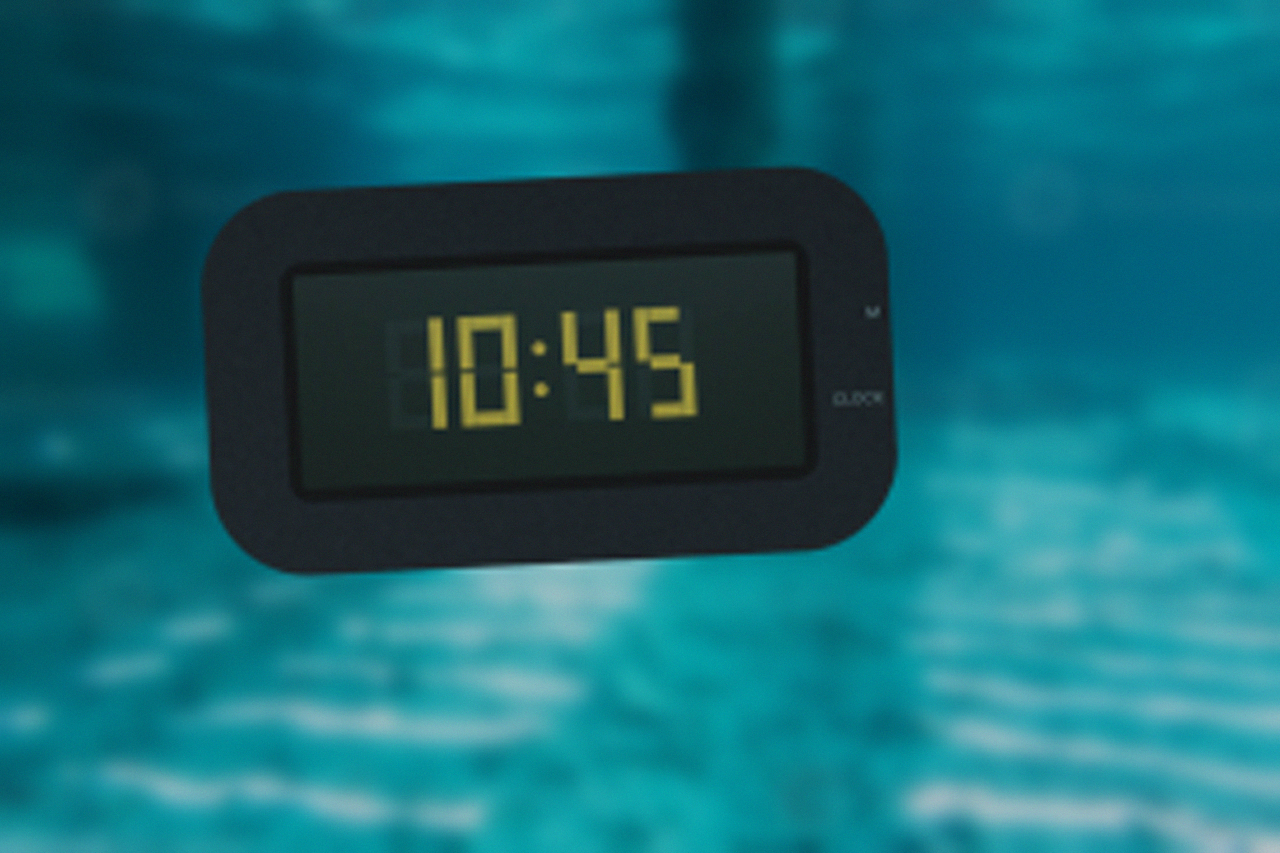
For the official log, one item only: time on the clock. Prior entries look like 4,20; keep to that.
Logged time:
10,45
